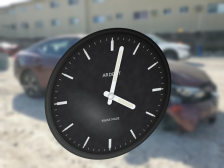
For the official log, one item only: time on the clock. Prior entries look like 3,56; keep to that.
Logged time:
4,02
